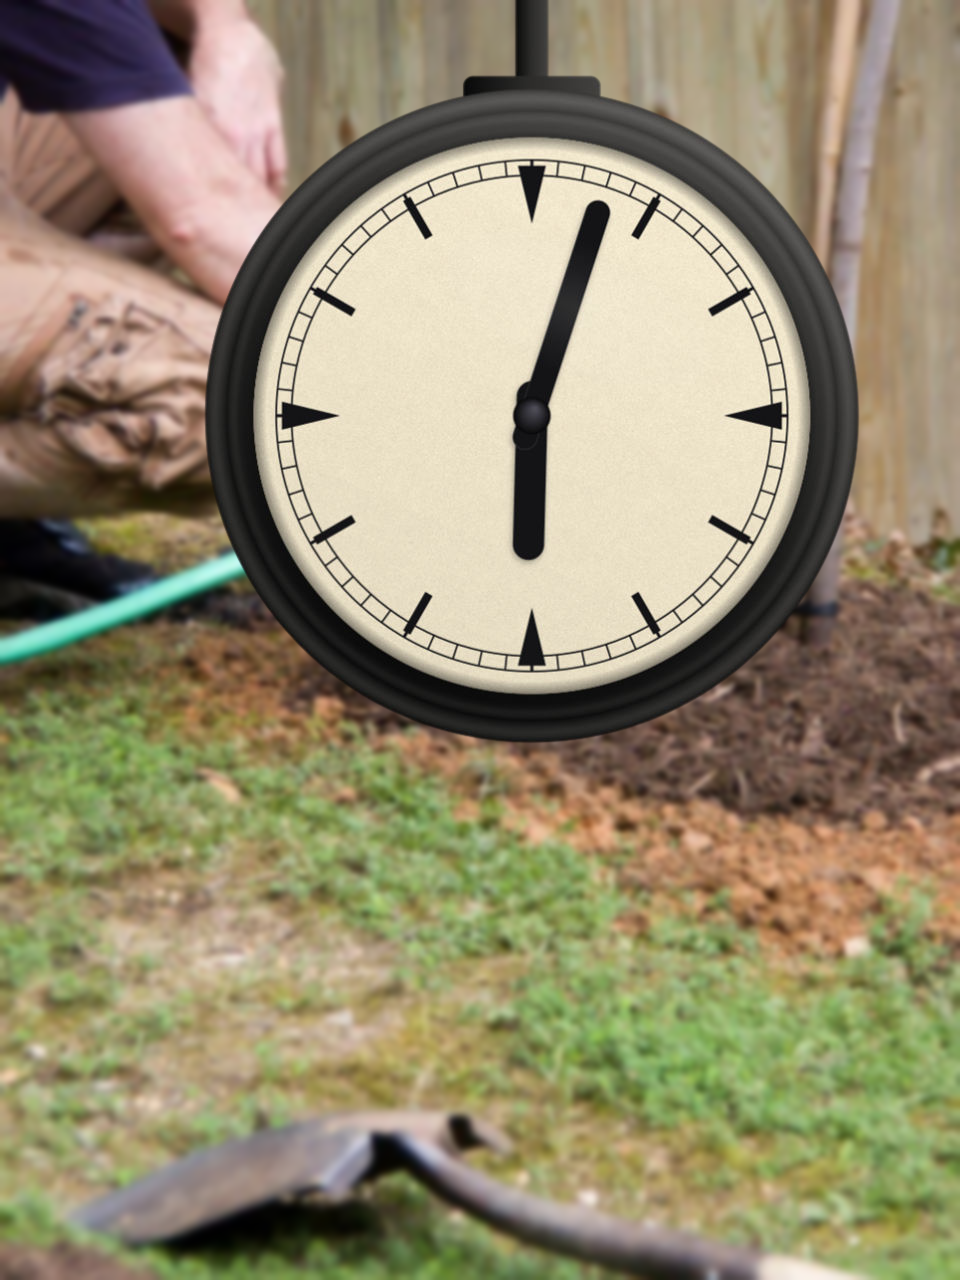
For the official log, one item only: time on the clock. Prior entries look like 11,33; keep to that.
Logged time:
6,03
